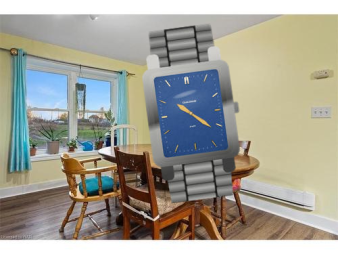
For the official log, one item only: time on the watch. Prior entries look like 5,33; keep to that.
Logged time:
10,22
